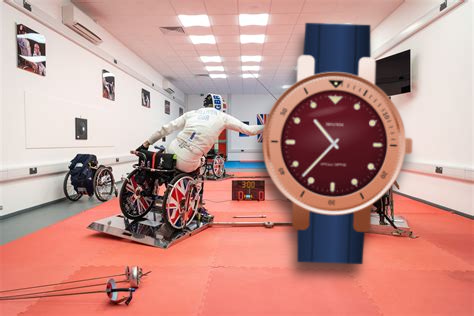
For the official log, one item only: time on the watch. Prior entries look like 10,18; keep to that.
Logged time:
10,37
